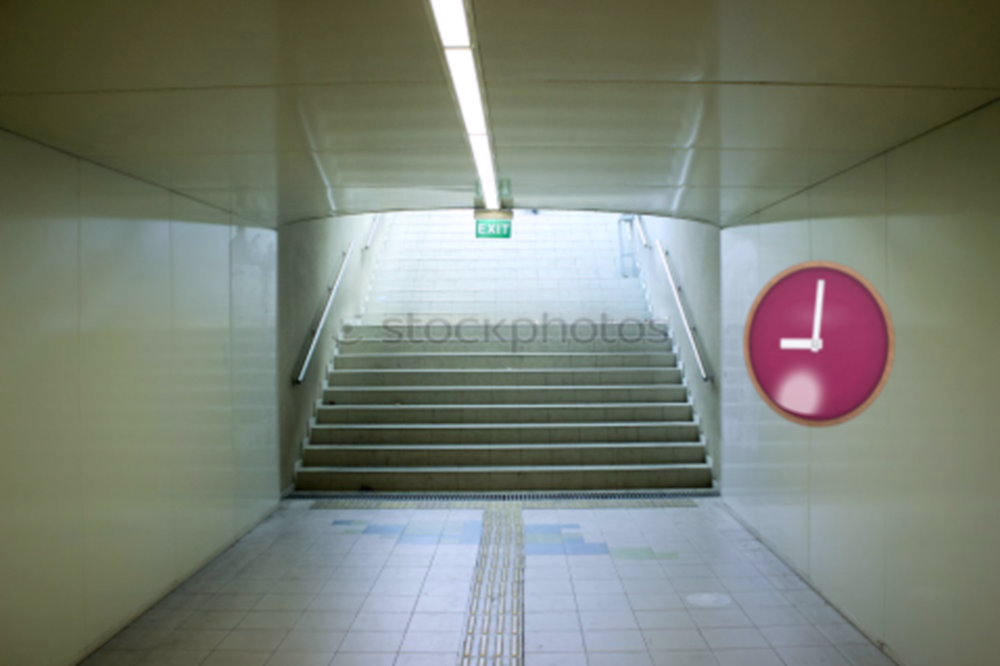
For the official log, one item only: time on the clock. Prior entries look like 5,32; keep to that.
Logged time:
9,01
